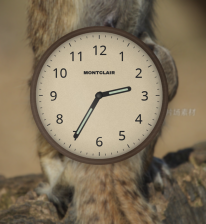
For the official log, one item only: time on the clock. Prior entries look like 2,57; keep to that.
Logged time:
2,35
